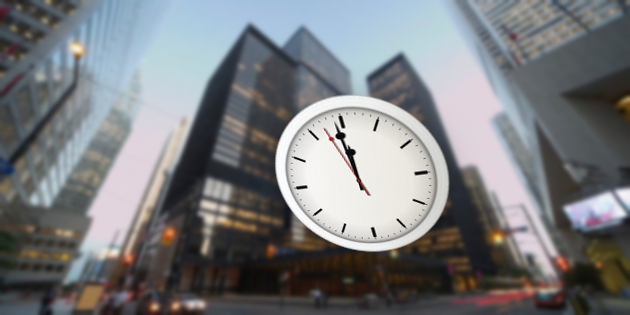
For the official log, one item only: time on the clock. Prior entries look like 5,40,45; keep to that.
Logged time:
11,58,57
